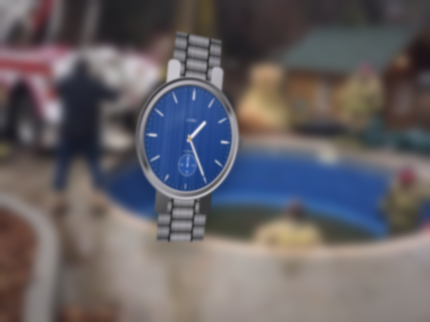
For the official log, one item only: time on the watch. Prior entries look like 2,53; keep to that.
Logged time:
1,25
